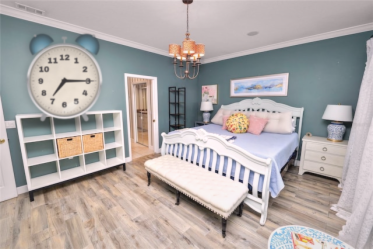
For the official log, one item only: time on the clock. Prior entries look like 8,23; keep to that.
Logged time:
7,15
